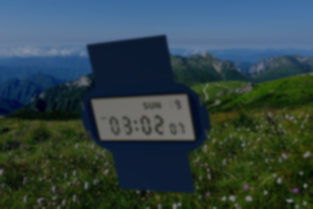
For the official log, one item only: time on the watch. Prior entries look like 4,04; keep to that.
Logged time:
3,02
